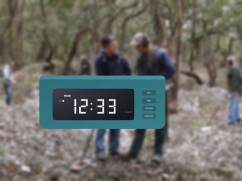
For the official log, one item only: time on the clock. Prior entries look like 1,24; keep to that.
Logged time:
12,33
